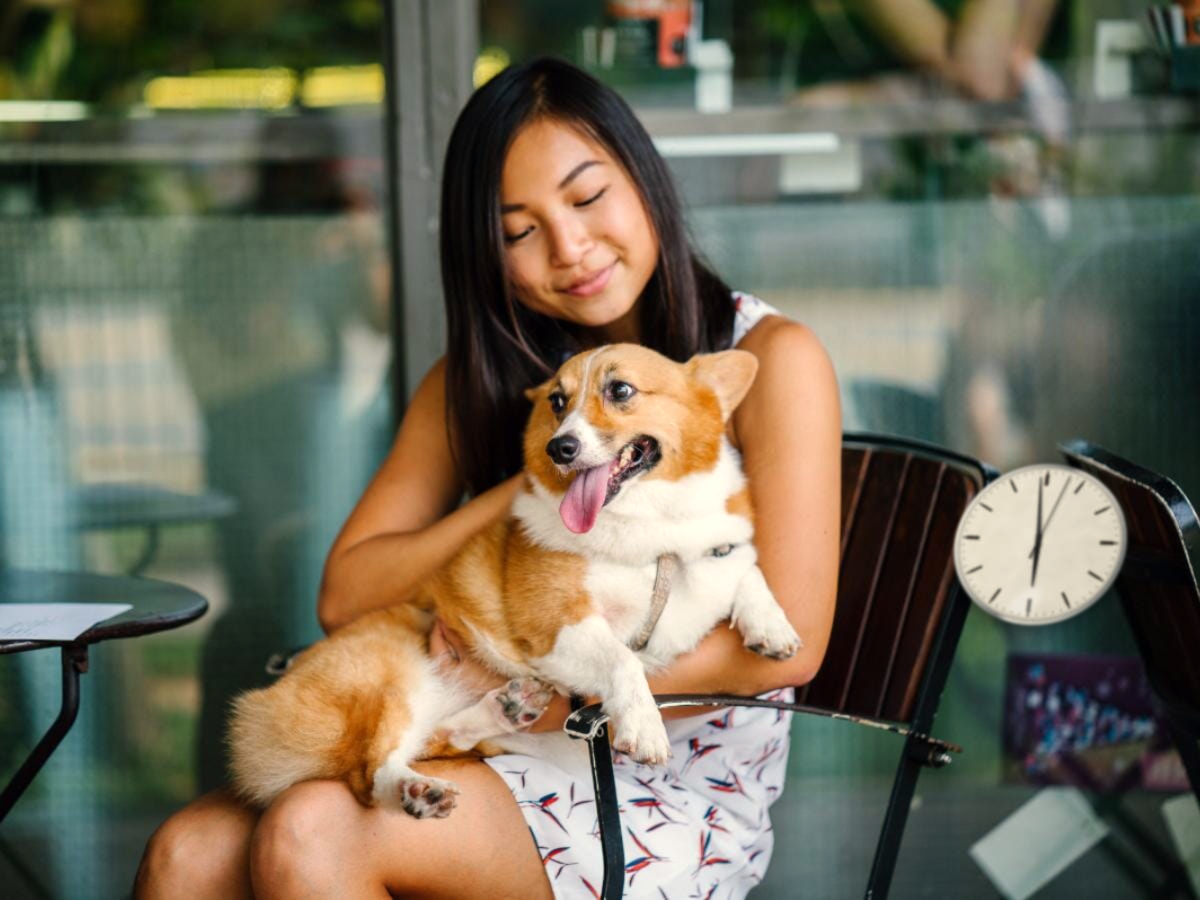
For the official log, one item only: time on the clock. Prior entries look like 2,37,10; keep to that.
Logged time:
5,59,03
